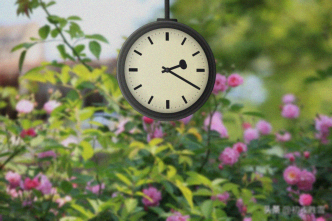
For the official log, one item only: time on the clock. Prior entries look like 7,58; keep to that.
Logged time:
2,20
